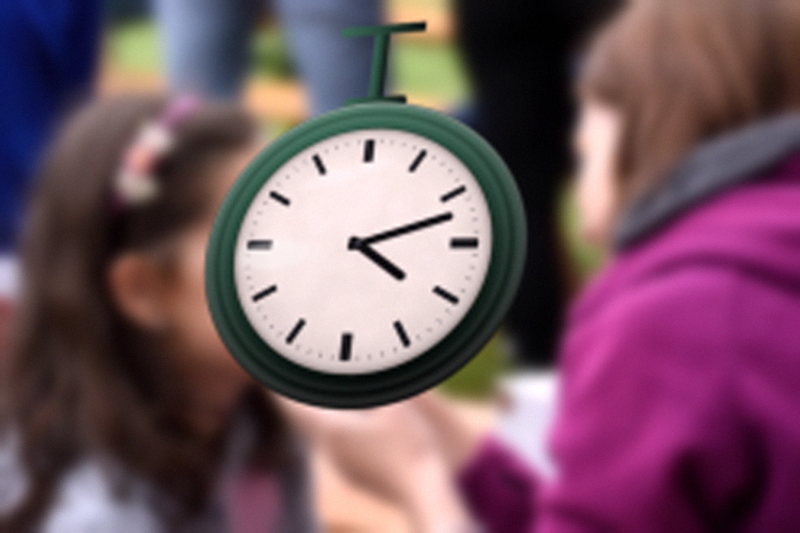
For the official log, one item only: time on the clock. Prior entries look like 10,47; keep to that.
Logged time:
4,12
